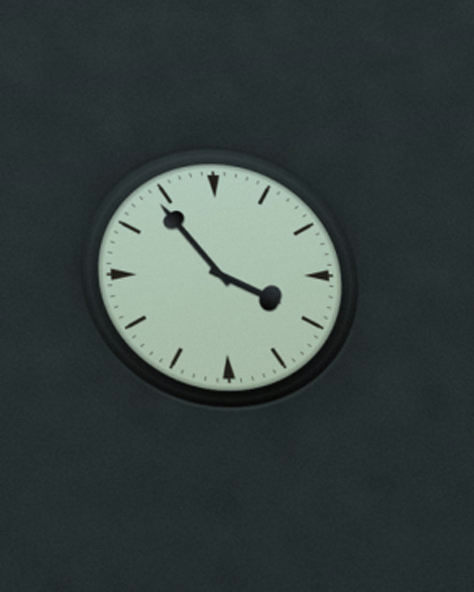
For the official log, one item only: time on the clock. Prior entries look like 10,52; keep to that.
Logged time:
3,54
